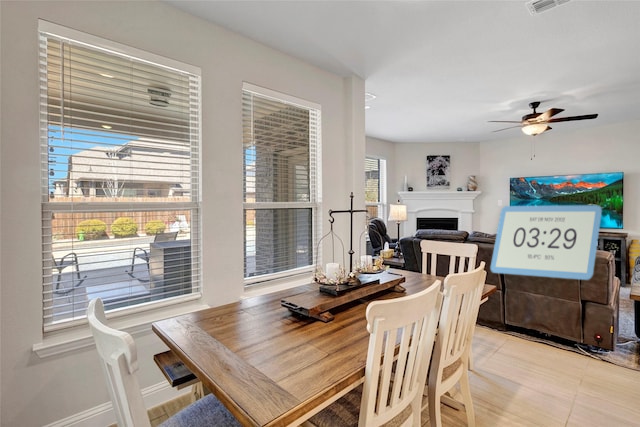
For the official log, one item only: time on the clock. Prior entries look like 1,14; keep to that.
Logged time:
3,29
